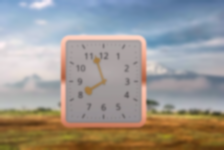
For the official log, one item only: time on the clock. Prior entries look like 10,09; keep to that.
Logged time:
7,57
